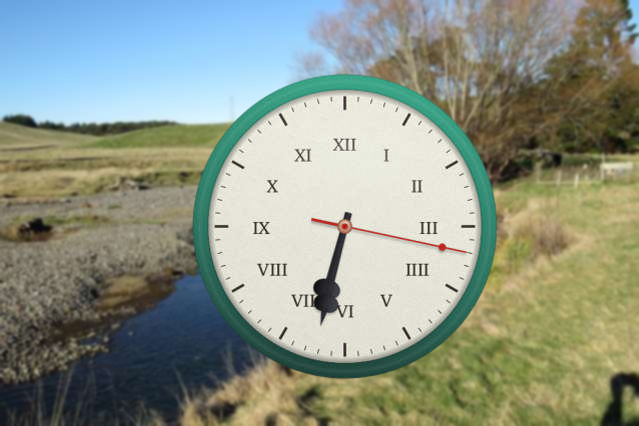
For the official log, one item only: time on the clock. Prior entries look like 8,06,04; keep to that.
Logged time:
6,32,17
